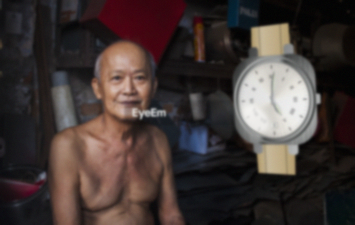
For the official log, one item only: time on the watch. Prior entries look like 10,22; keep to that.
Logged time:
5,01
